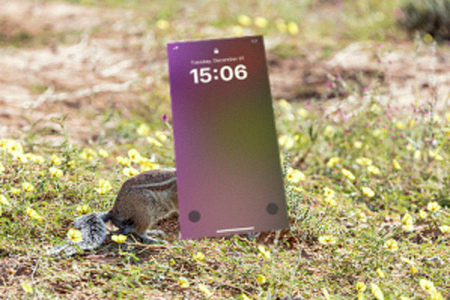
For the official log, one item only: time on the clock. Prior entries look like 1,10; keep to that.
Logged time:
15,06
